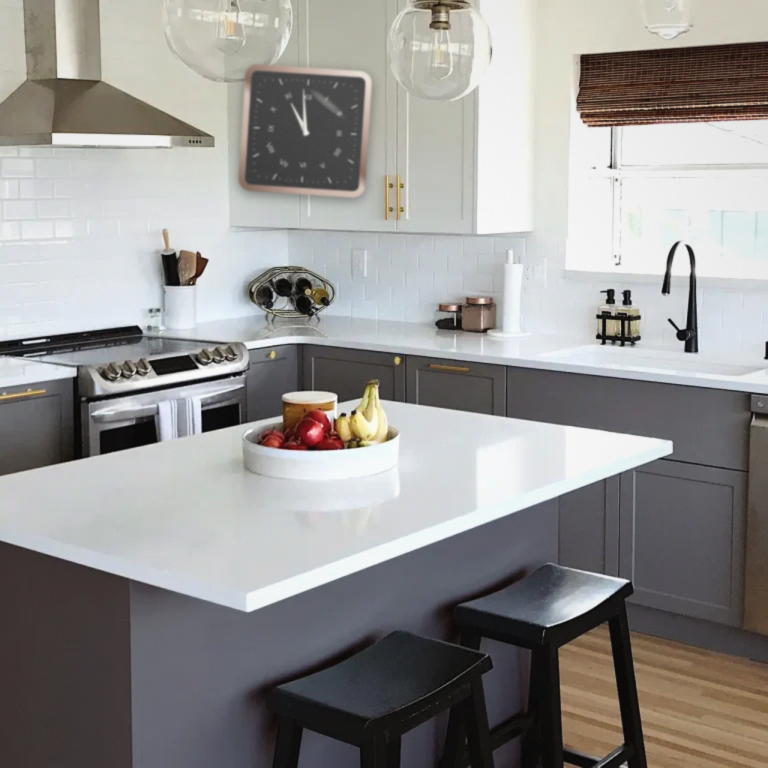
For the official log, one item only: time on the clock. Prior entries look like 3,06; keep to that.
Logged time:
10,59
